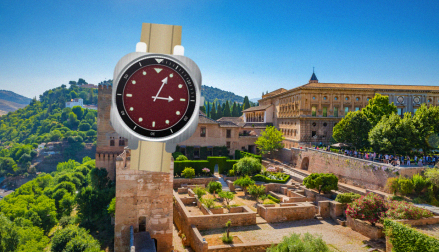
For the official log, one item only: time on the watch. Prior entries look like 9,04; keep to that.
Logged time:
3,04
